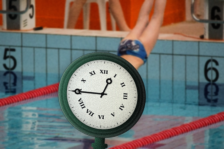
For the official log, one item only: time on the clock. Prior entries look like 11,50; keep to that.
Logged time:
12,45
